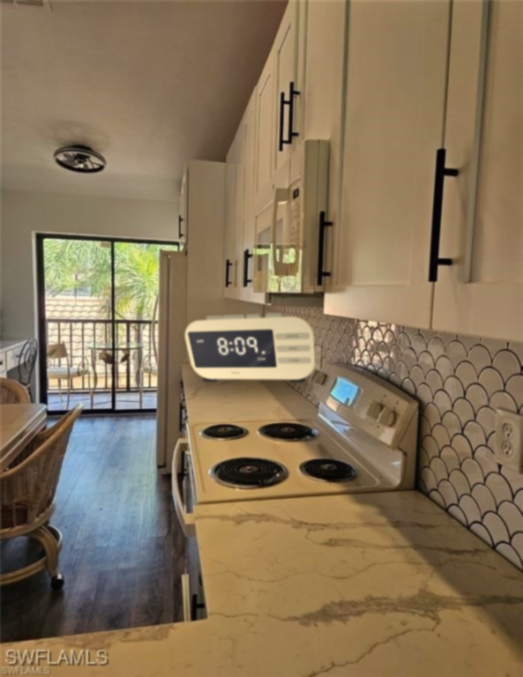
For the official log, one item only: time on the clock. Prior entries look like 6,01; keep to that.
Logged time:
8,09
